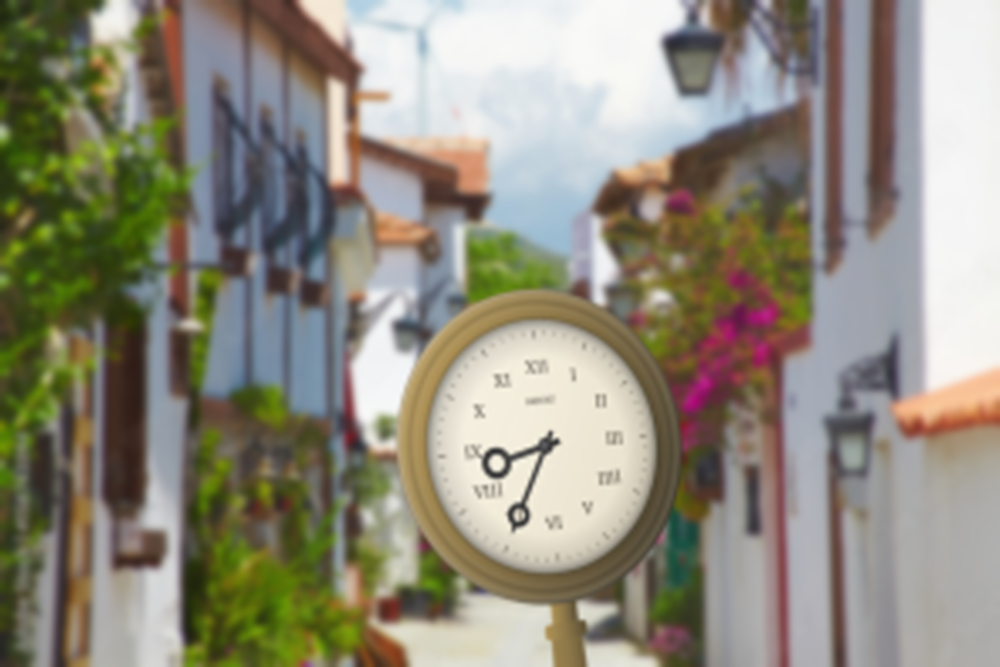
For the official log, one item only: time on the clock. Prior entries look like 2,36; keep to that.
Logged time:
8,35
